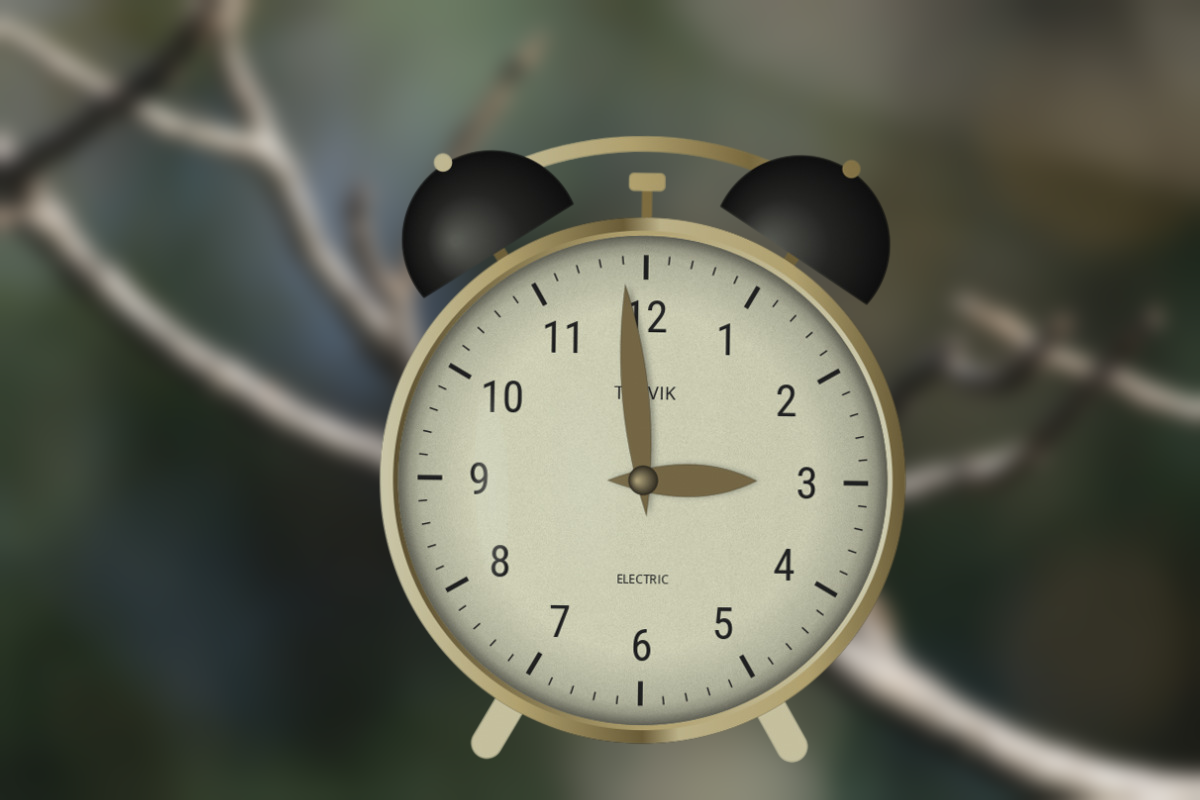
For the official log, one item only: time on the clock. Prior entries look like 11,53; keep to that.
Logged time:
2,59
